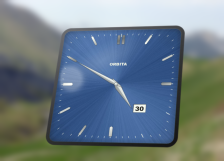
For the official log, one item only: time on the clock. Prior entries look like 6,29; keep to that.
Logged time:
4,50
